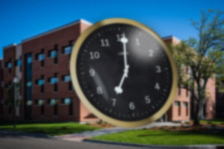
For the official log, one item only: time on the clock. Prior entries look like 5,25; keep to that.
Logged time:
7,01
